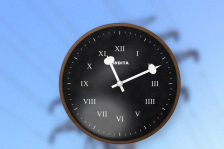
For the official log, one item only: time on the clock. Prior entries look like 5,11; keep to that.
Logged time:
11,11
